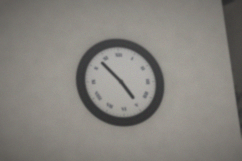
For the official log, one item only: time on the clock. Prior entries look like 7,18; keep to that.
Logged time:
4,53
